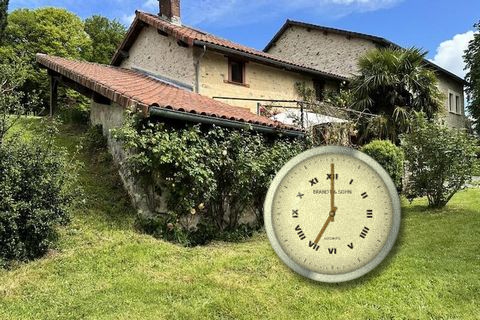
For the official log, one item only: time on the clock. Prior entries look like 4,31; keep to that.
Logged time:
7,00
